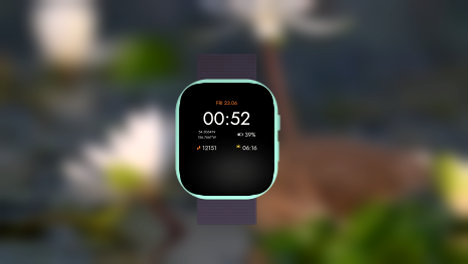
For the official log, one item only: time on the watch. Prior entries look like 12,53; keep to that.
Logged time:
0,52
